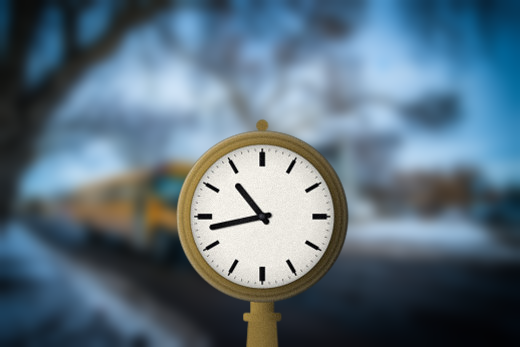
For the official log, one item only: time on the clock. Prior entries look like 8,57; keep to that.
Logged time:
10,43
